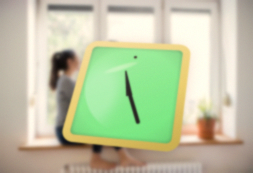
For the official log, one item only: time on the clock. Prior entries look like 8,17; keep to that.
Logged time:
11,26
